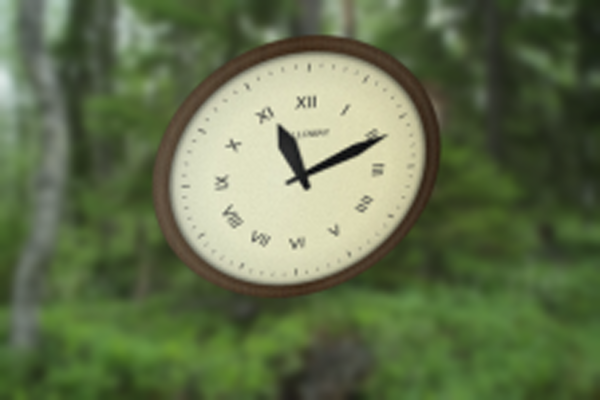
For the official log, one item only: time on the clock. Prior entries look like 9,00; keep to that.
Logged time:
11,11
